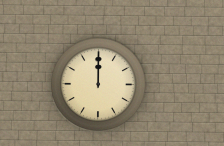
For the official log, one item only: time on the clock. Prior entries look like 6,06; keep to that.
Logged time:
12,00
